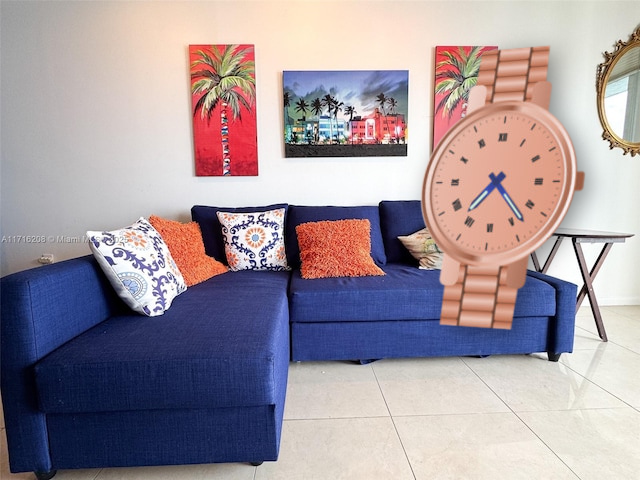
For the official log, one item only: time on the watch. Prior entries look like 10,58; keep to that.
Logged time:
7,23
